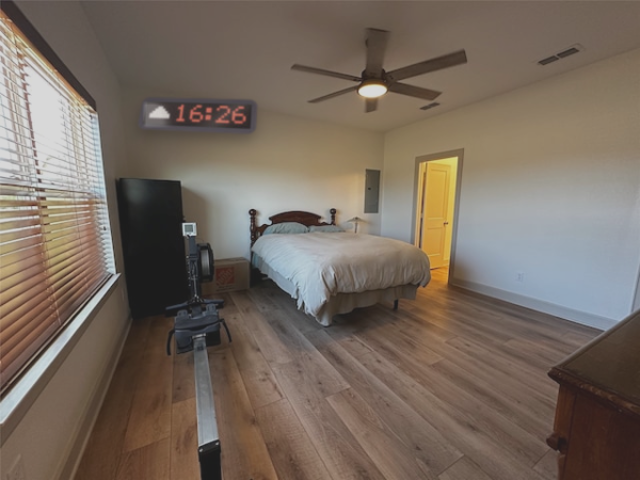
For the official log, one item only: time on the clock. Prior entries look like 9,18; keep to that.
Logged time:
16,26
